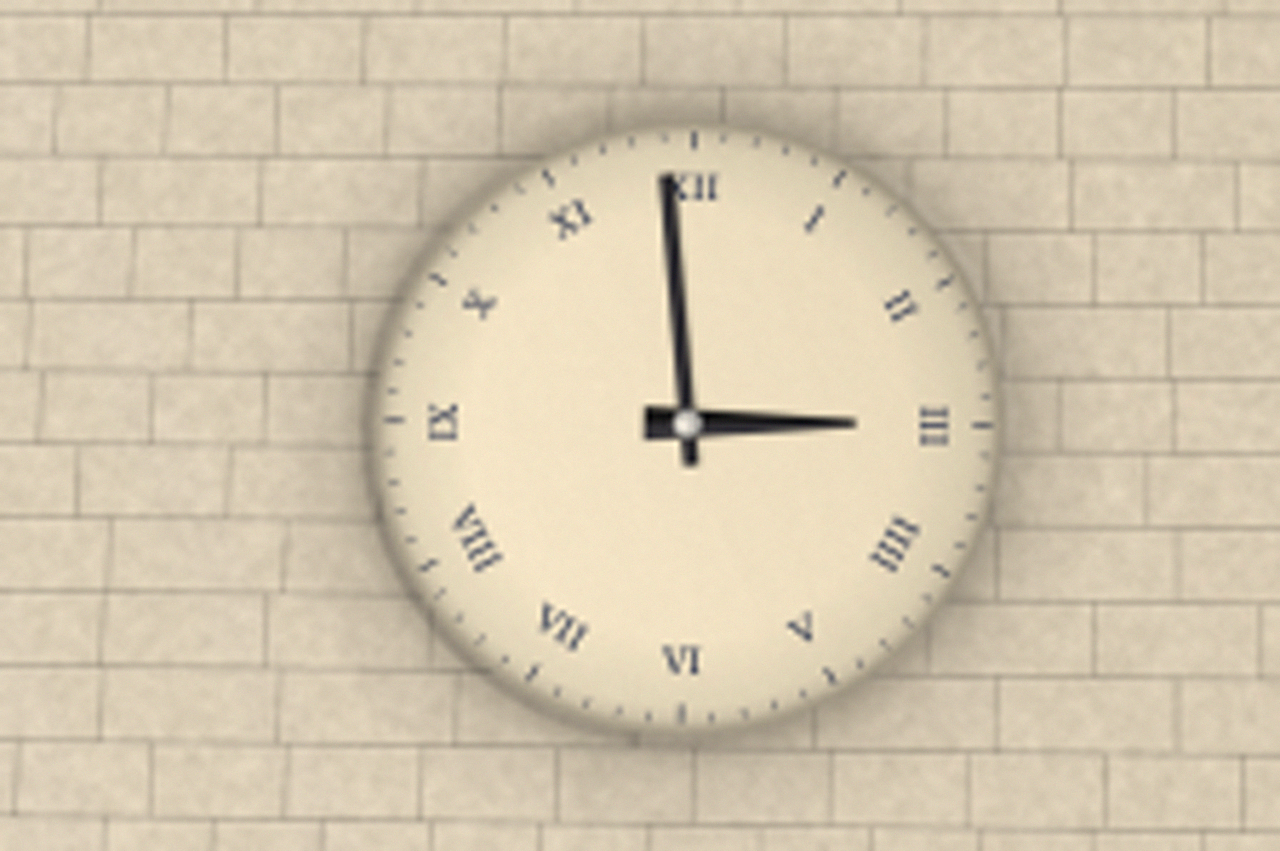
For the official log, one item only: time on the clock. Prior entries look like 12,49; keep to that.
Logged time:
2,59
